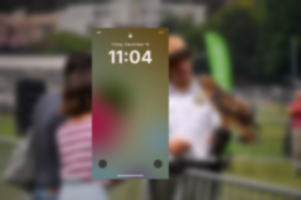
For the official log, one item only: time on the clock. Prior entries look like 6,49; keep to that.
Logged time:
11,04
